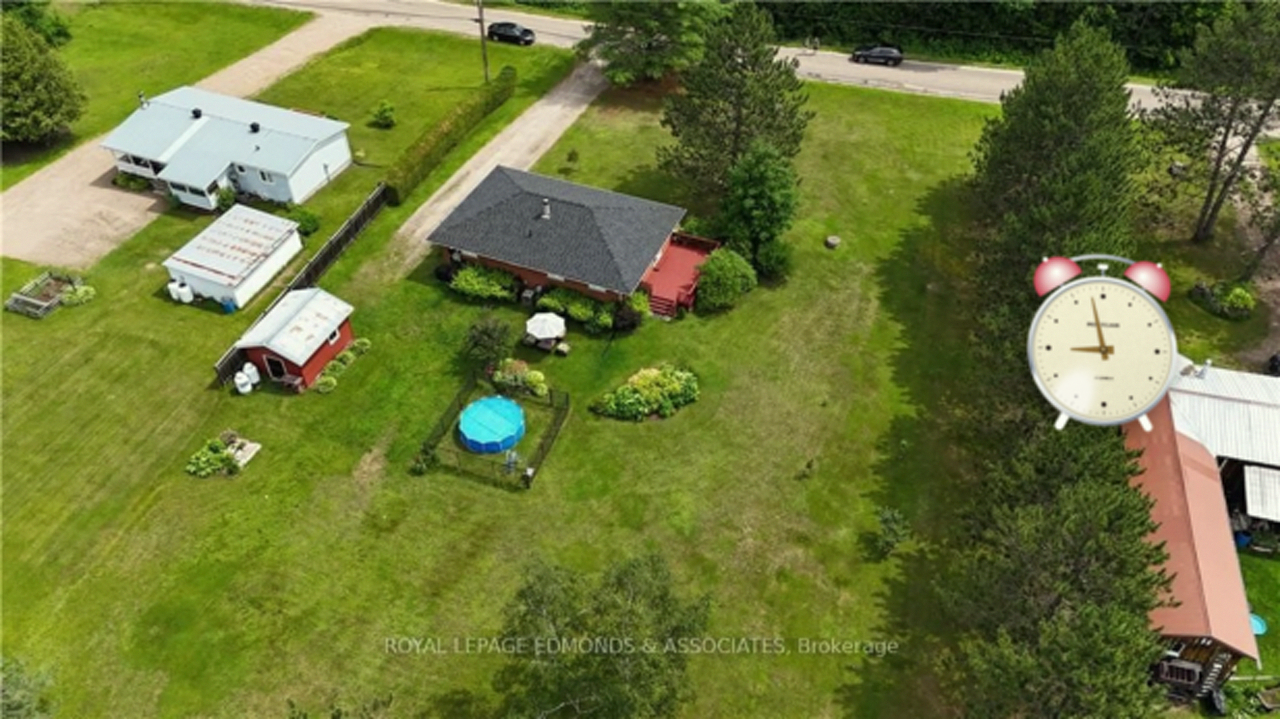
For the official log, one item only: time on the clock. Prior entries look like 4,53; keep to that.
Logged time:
8,58
